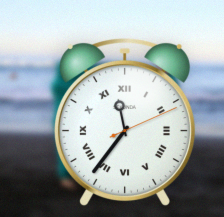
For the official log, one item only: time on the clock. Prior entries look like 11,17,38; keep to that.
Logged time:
11,36,11
